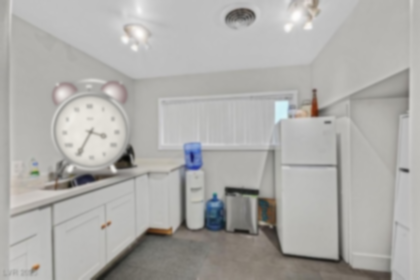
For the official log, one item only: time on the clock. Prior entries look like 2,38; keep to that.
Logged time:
3,35
